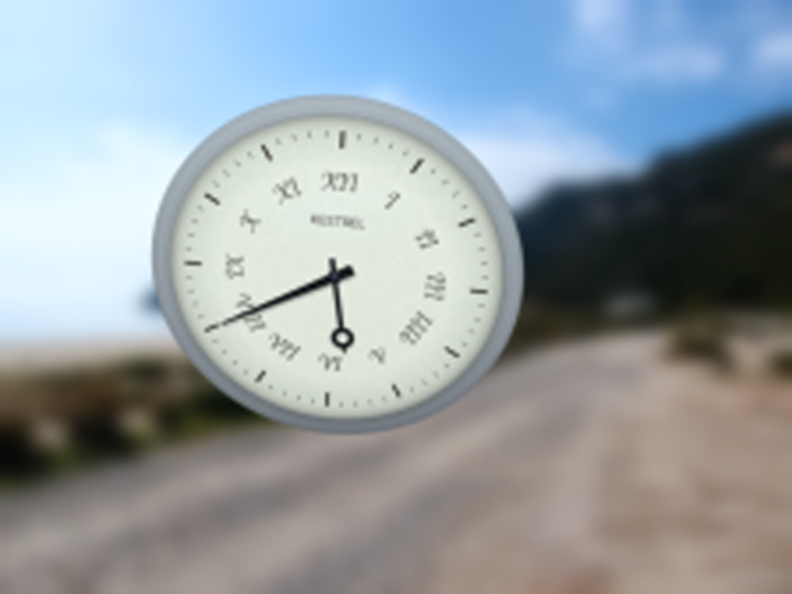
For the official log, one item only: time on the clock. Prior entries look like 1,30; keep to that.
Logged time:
5,40
